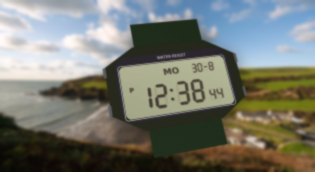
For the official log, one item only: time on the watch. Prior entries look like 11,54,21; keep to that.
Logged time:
12,38,44
